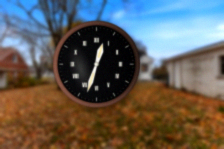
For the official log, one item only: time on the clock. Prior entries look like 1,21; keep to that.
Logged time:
12,33
